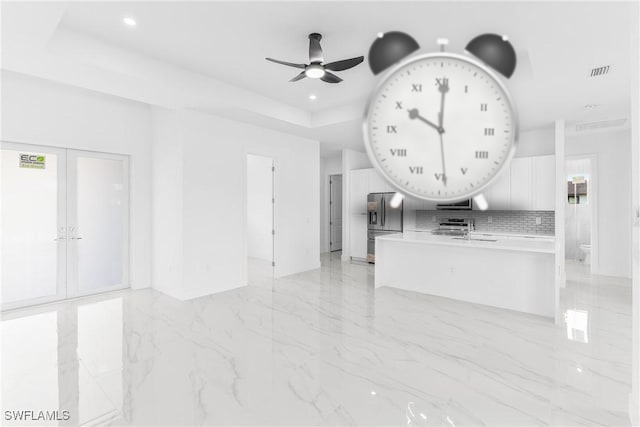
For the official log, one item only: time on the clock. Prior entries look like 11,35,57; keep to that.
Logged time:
10,00,29
